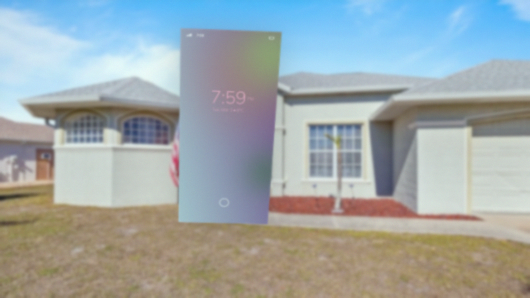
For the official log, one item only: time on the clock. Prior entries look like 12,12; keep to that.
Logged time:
7,59
